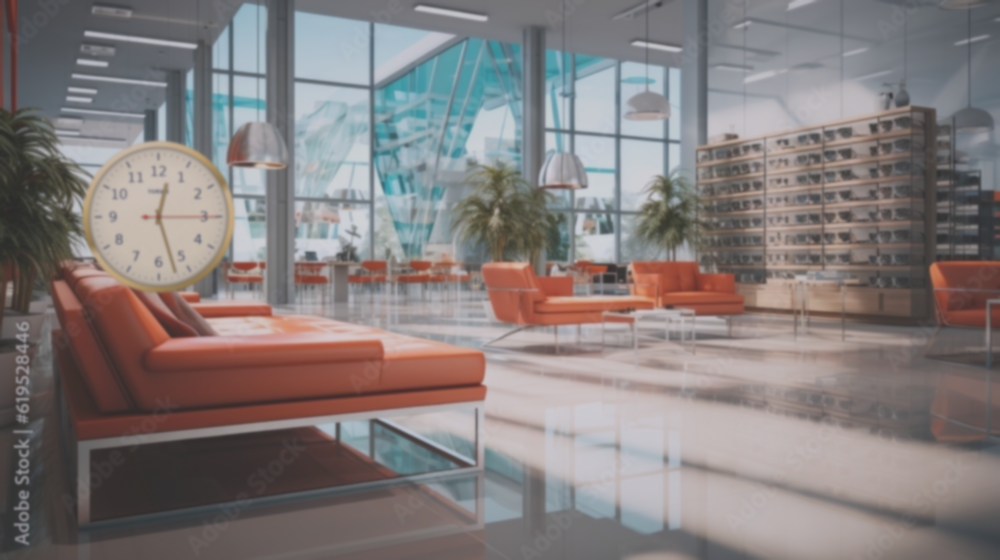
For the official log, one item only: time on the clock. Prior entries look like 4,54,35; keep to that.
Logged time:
12,27,15
